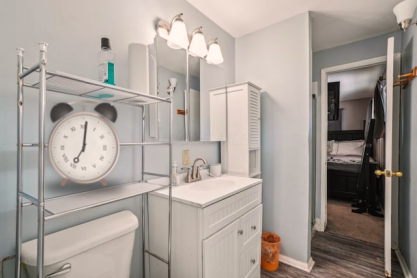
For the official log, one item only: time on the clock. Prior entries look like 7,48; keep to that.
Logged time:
7,01
